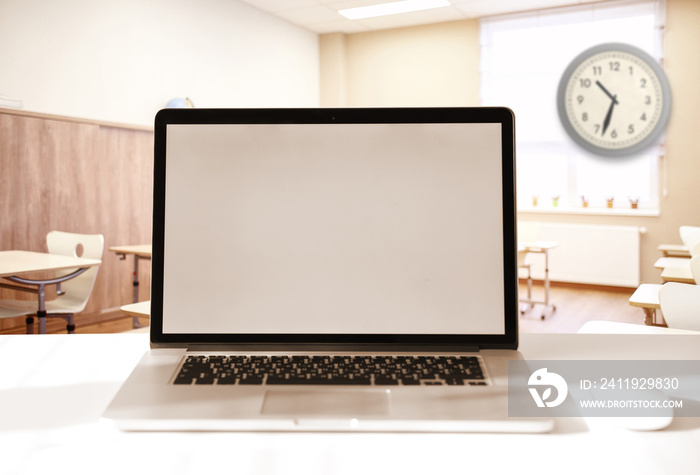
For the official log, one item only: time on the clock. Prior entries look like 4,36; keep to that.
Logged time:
10,33
